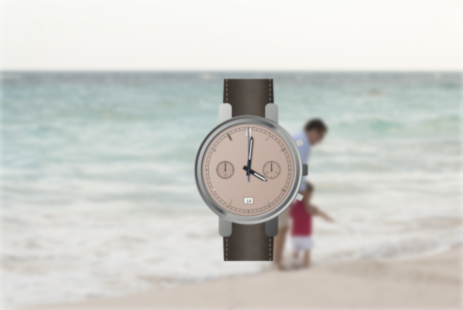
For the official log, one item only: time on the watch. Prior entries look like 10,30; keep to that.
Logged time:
4,01
